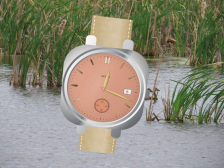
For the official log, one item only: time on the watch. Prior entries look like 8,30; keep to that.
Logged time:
12,18
